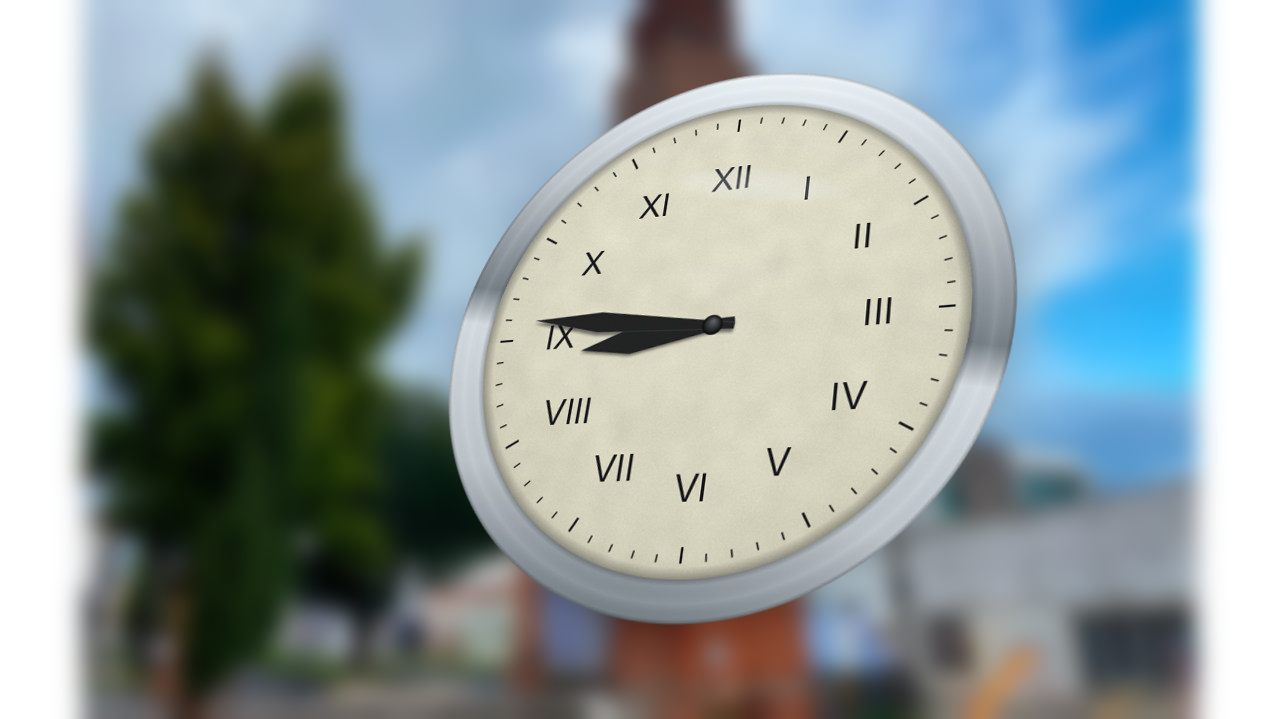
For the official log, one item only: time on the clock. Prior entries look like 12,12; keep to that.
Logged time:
8,46
